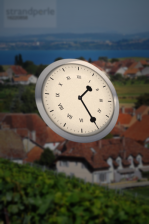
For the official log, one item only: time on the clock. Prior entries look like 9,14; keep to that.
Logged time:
1,25
